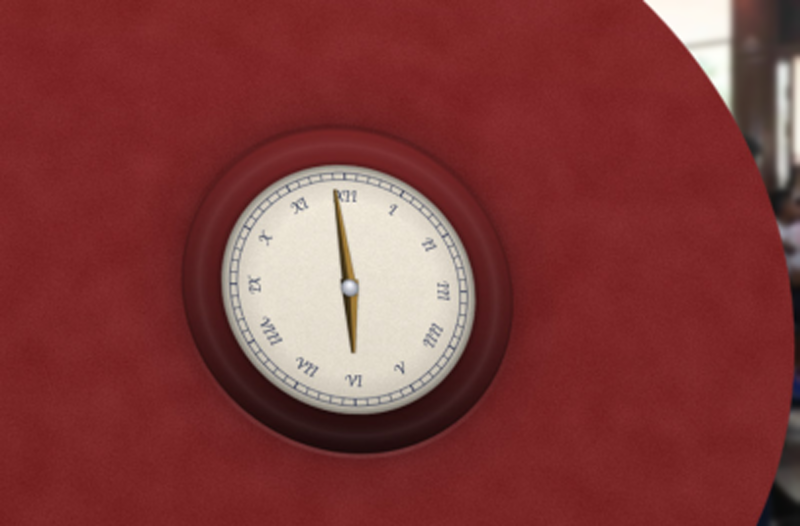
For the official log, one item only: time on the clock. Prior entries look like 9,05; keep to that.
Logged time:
5,59
